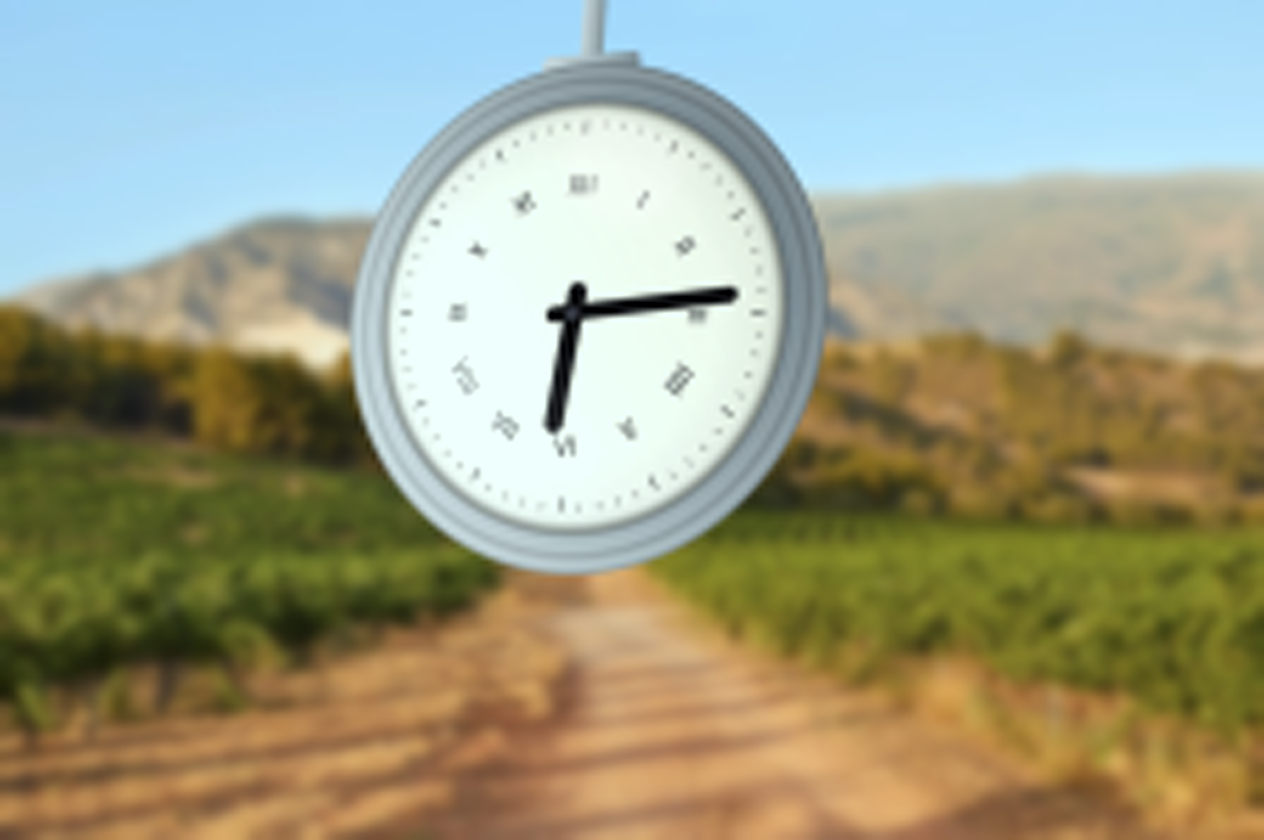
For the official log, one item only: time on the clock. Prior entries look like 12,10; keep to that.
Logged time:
6,14
